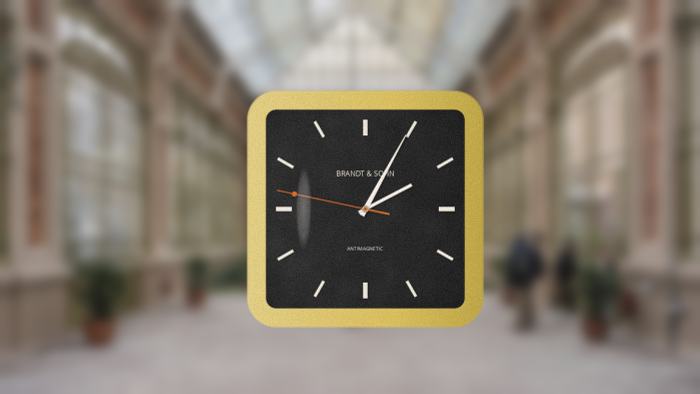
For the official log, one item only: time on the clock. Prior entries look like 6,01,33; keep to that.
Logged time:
2,04,47
